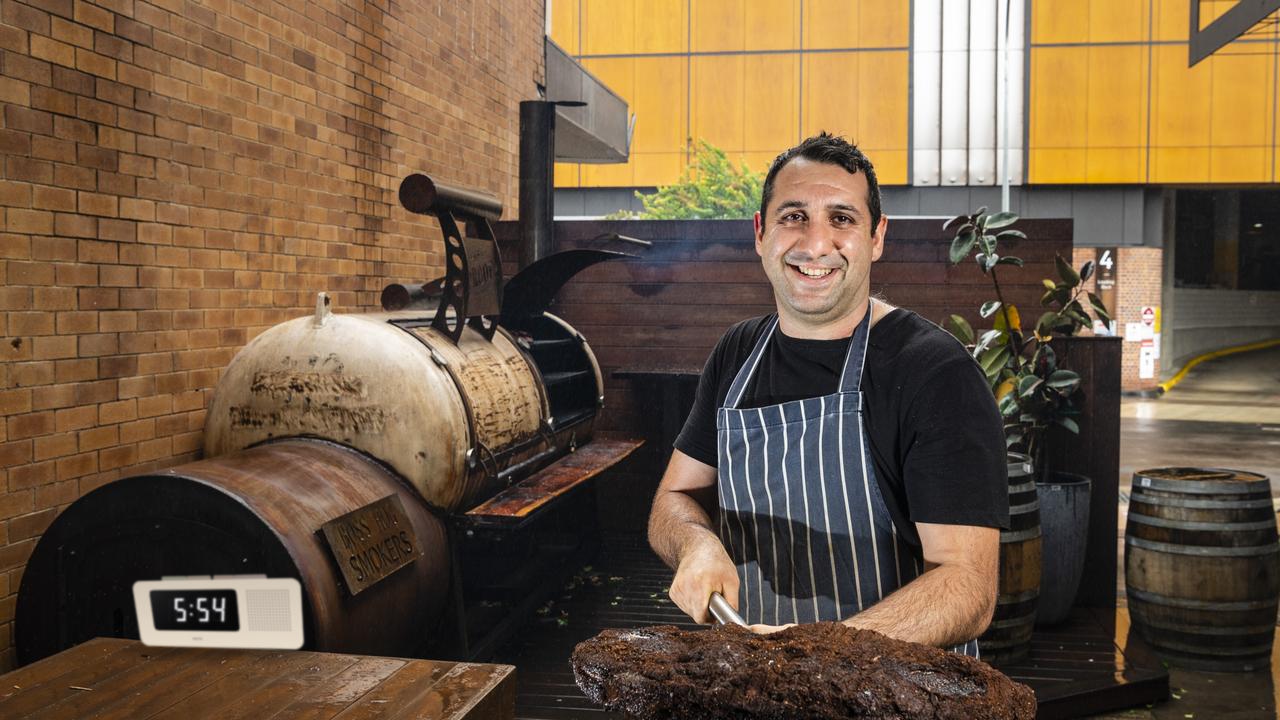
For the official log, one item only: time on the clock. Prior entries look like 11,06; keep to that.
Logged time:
5,54
